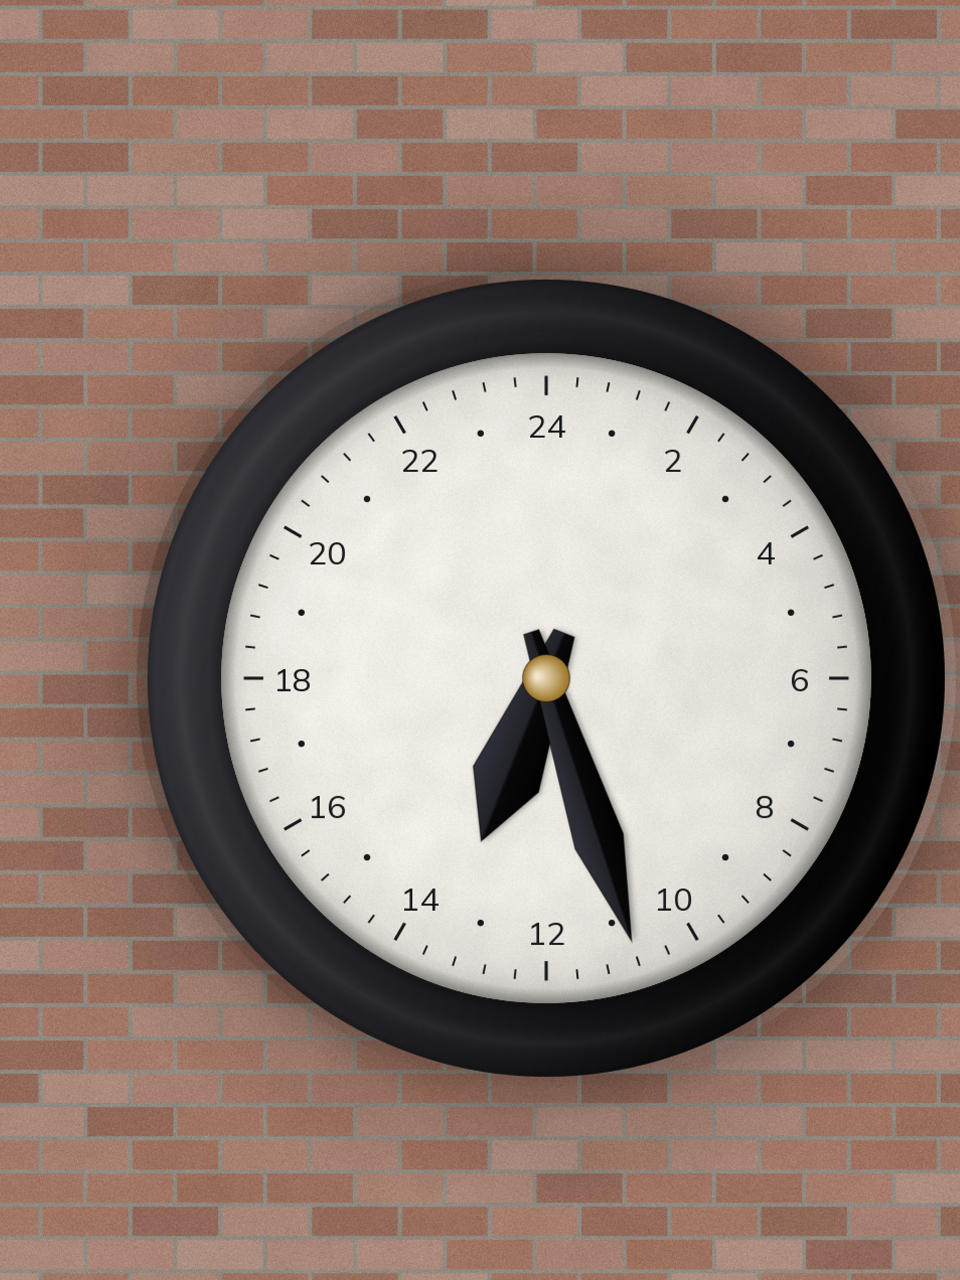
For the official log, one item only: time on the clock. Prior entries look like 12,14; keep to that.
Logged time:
13,27
